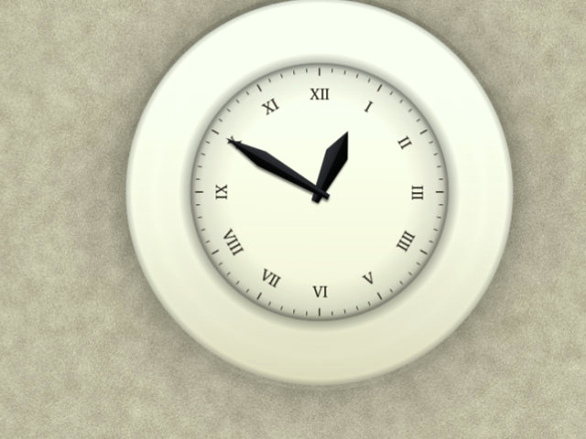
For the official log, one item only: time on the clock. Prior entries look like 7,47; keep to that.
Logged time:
12,50
